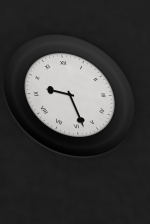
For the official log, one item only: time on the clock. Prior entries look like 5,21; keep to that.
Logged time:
9,28
